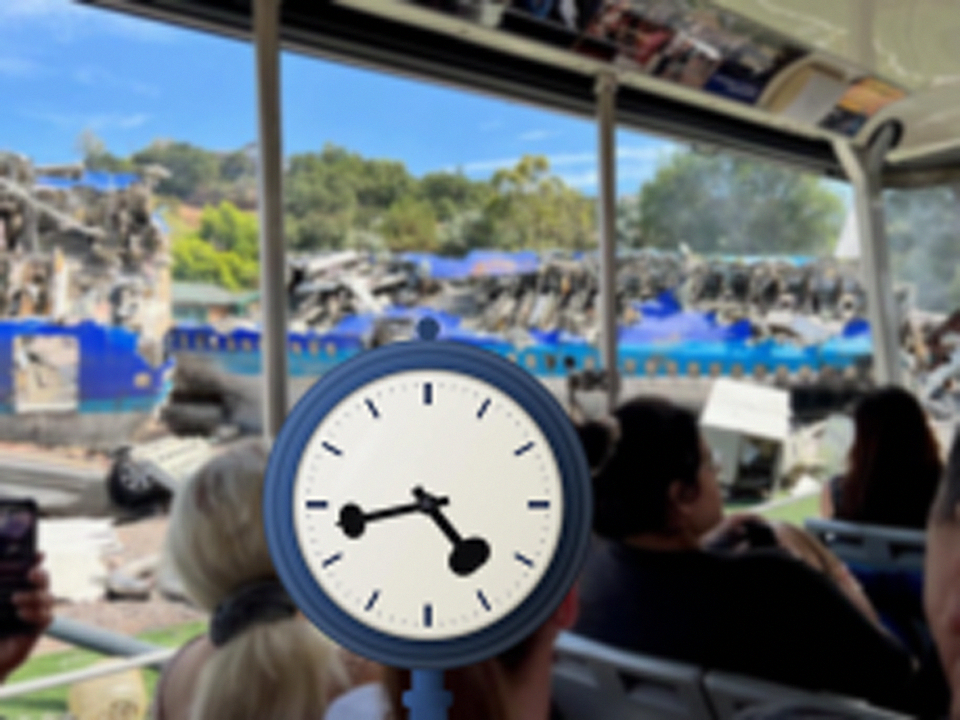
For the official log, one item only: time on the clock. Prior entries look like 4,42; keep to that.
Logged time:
4,43
